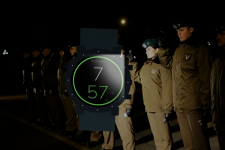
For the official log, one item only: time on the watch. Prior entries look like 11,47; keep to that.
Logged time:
7,57
